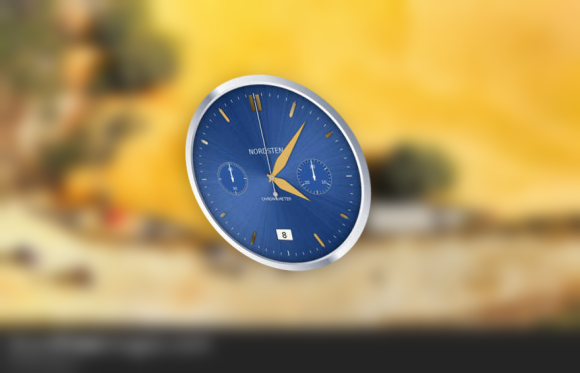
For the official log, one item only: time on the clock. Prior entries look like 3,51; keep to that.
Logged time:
4,07
